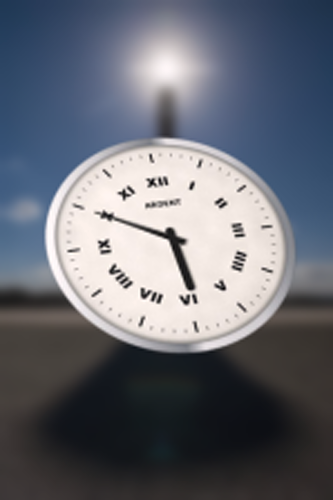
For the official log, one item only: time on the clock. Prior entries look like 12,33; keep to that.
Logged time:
5,50
